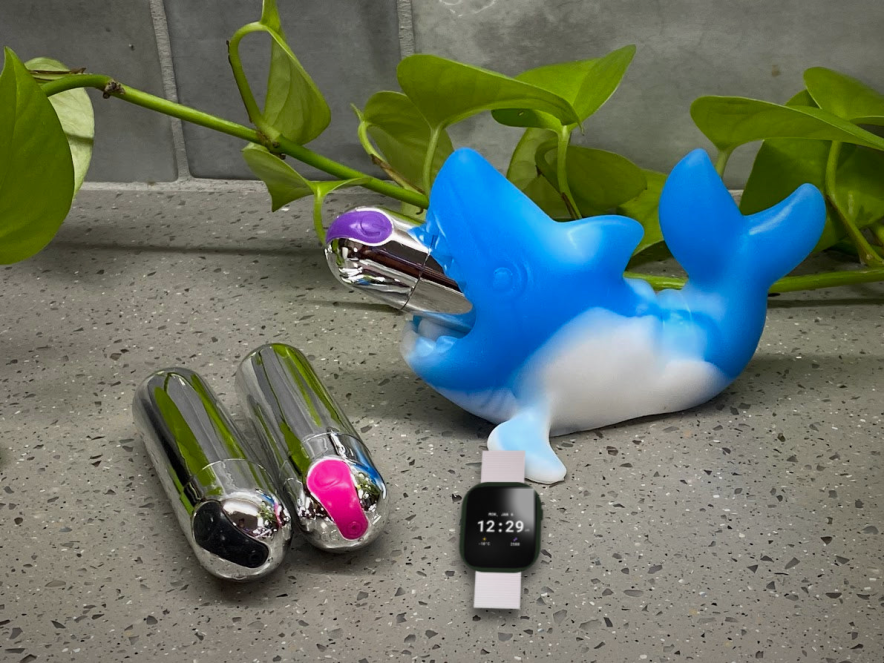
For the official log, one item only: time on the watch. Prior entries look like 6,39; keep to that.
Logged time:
12,29
